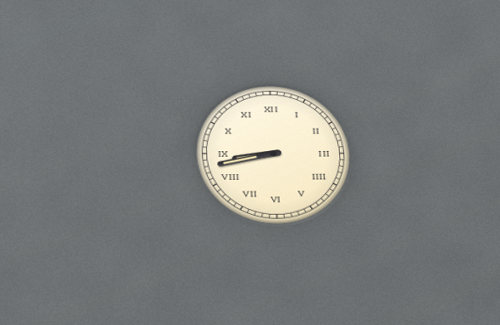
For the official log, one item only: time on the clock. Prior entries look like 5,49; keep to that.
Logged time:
8,43
